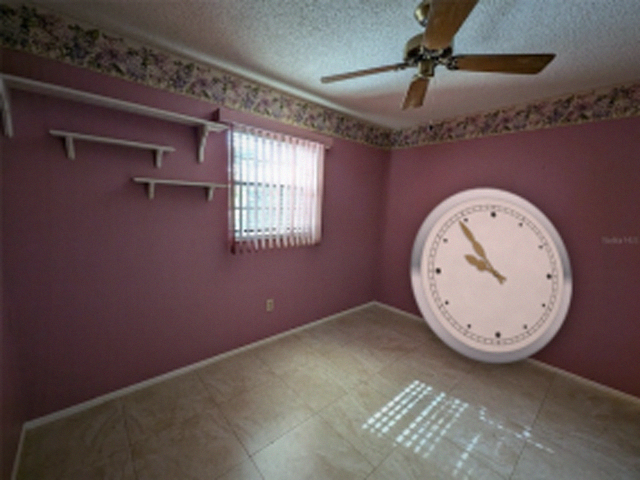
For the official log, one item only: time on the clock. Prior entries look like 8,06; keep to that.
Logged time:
9,54
